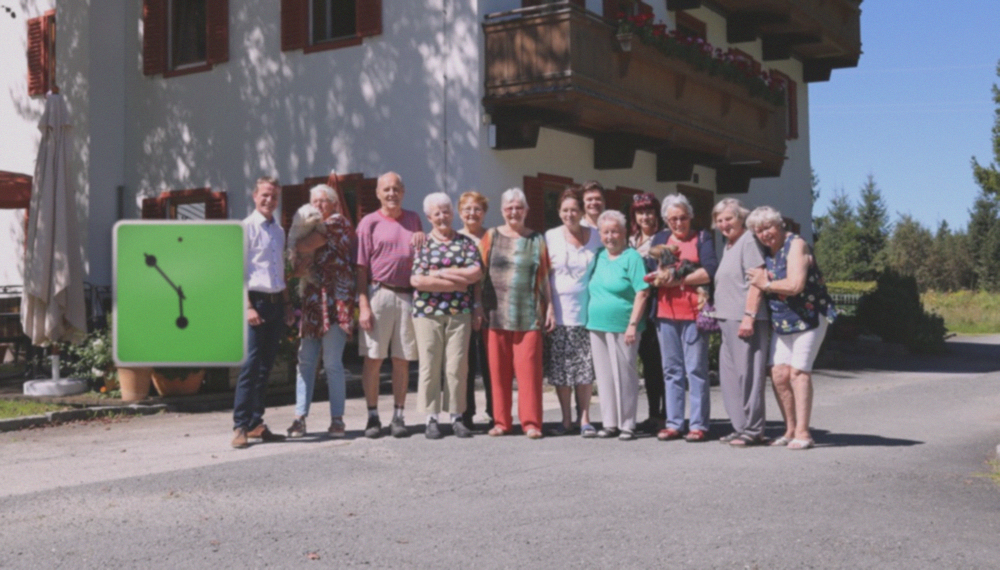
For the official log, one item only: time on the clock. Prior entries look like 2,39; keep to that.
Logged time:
5,53
